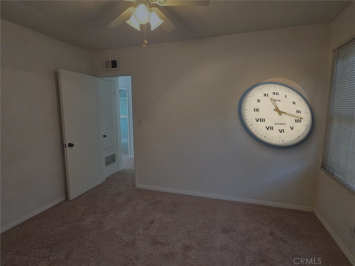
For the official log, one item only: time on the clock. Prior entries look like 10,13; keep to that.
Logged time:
11,18
